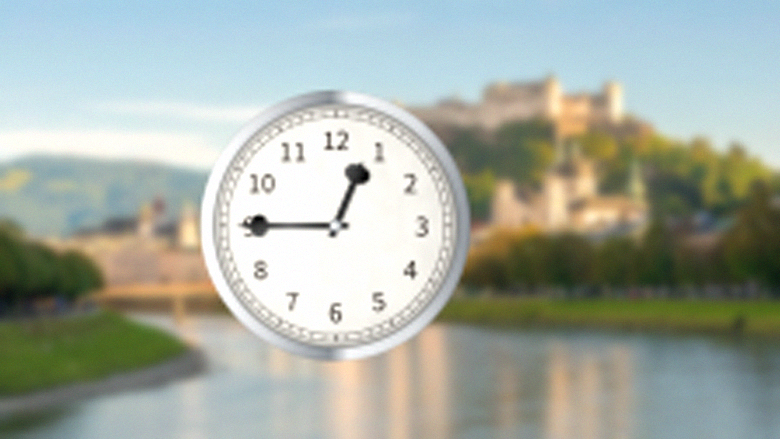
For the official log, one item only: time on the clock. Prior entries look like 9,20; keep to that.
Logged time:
12,45
